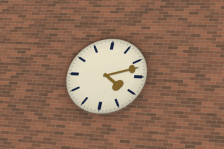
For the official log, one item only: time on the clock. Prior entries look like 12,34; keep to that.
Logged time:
4,12
